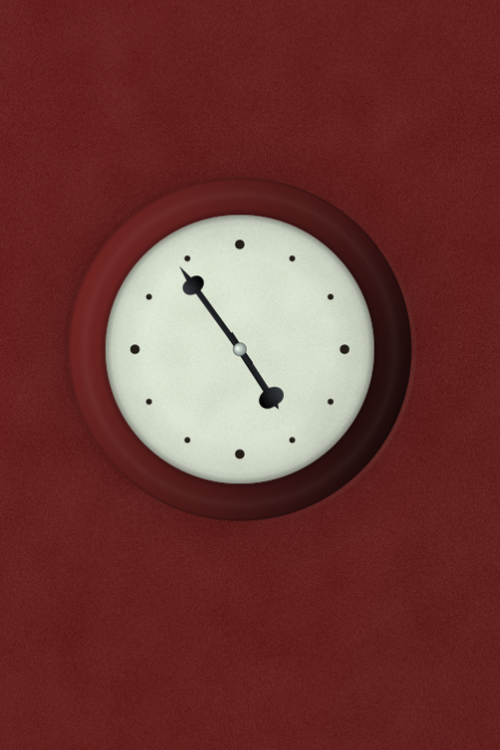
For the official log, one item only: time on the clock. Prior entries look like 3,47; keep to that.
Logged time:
4,54
